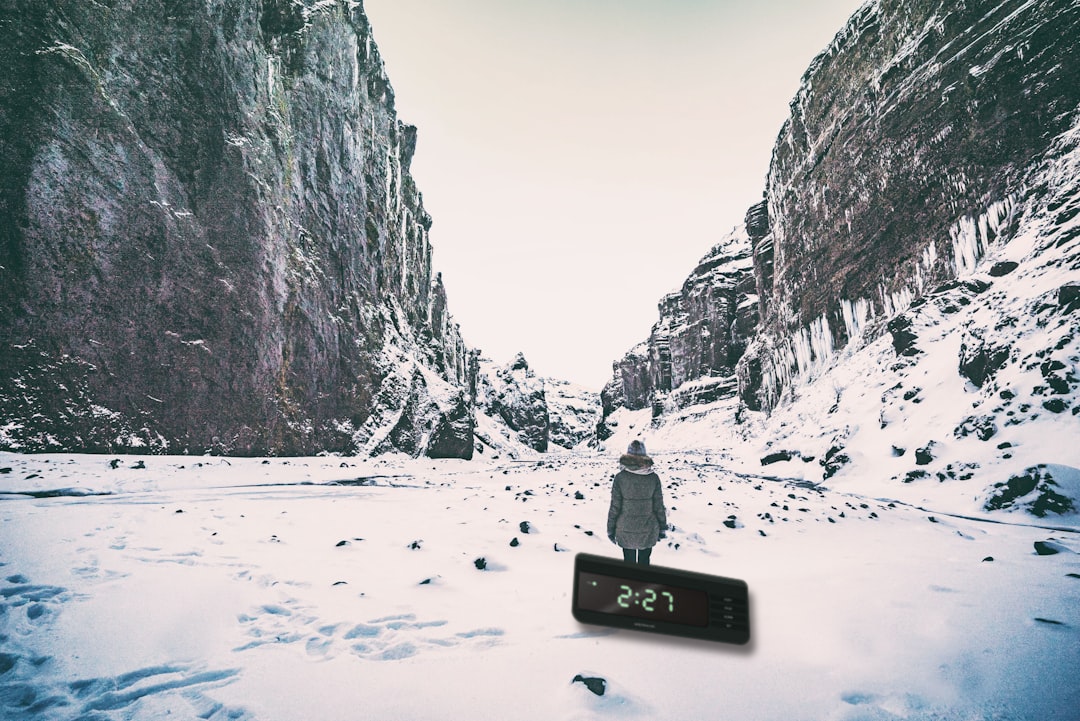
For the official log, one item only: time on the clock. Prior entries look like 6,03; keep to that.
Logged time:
2,27
